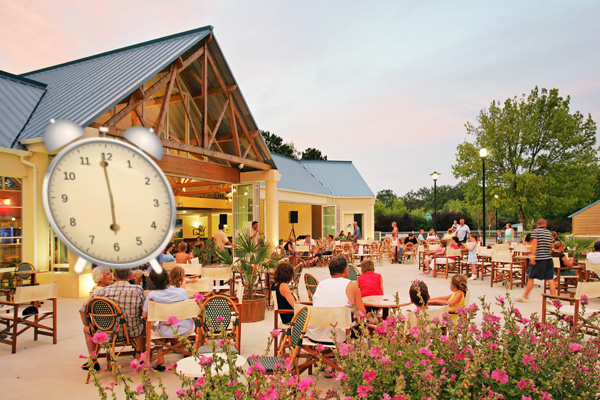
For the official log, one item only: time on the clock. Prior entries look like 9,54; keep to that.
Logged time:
5,59
